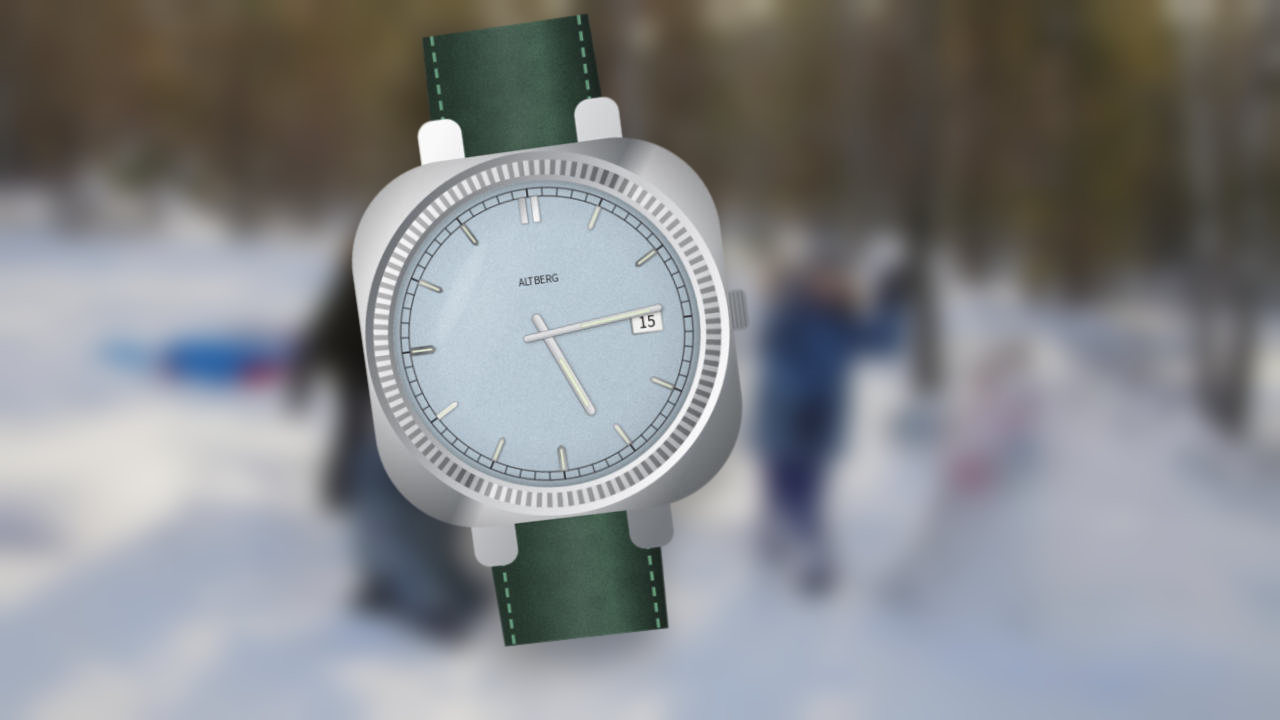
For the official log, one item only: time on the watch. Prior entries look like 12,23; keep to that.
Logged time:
5,14
